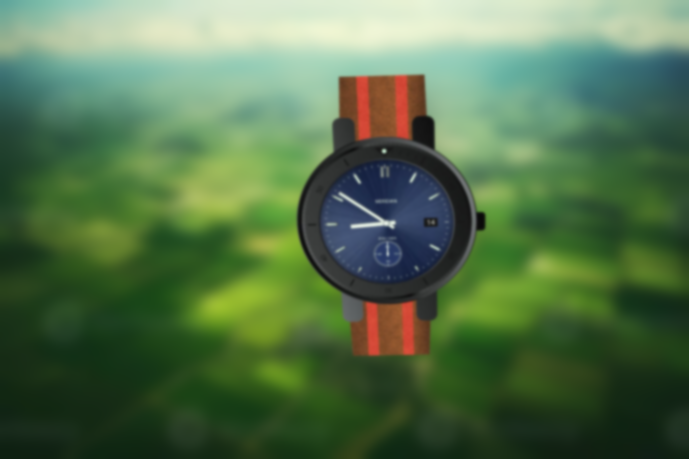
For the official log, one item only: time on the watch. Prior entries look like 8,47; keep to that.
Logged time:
8,51
